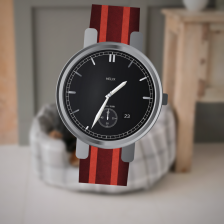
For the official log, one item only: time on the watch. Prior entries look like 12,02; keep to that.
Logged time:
1,34
